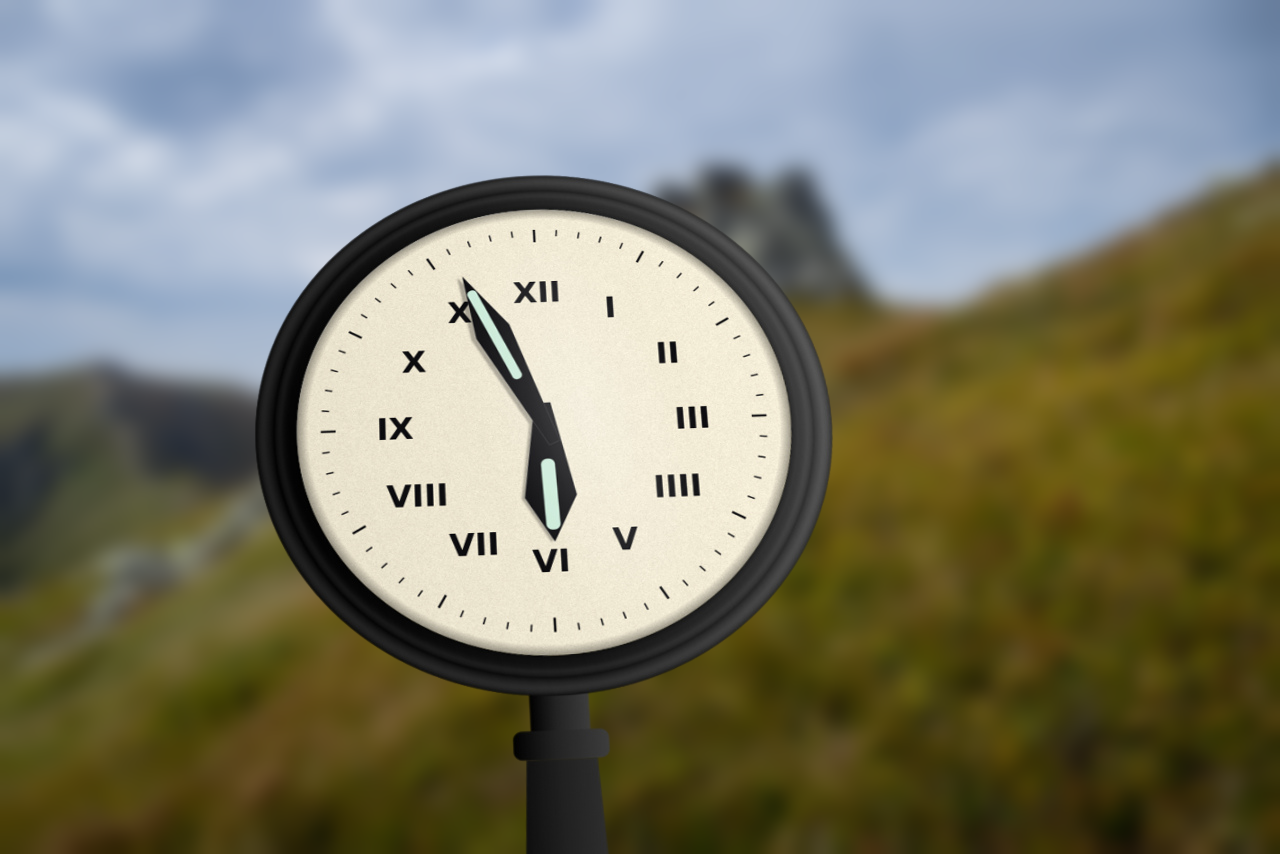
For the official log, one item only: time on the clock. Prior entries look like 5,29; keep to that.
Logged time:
5,56
